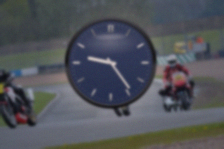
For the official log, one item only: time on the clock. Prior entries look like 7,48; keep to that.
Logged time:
9,24
